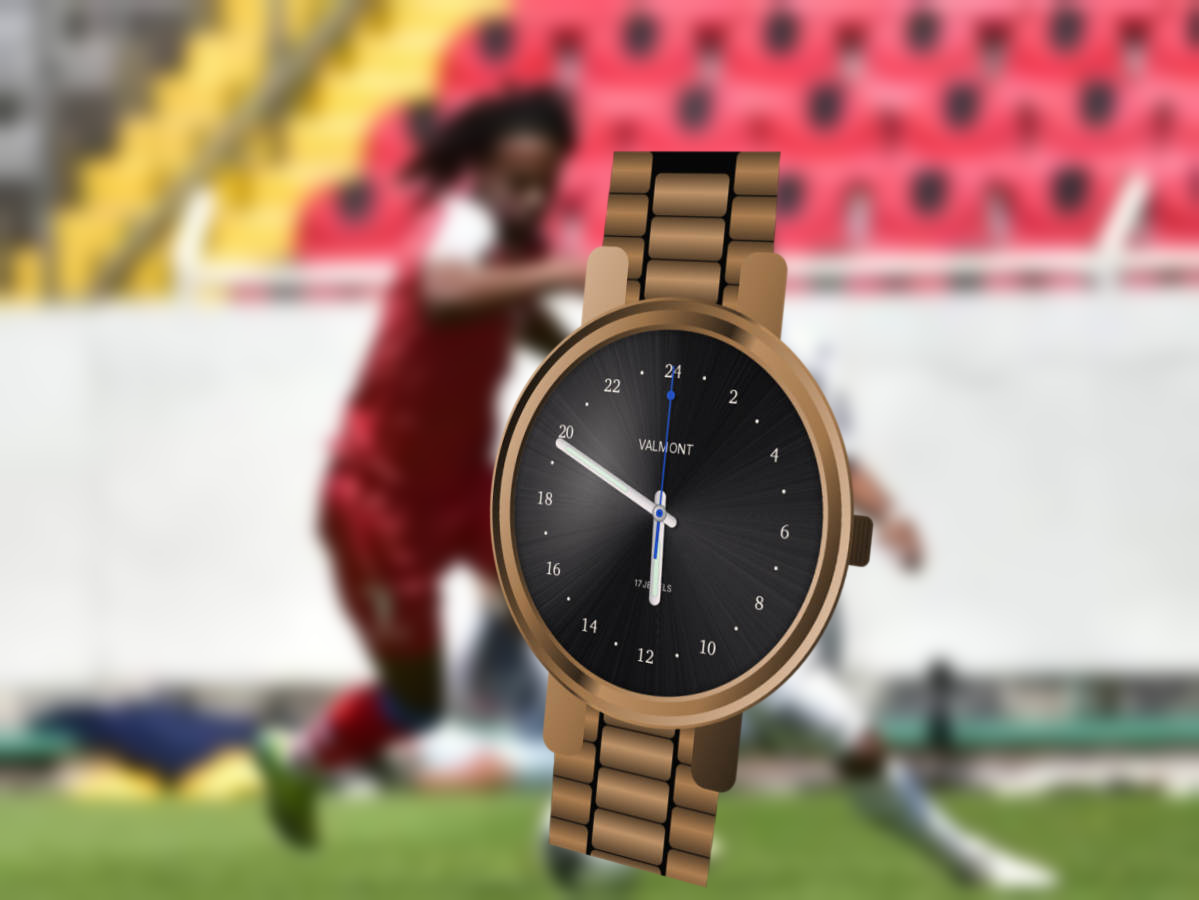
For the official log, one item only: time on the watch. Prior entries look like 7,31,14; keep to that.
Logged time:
11,49,00
